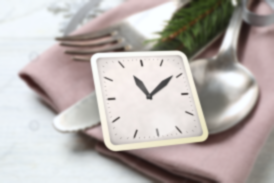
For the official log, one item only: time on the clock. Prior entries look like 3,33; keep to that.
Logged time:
11,09
